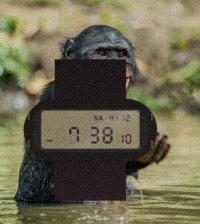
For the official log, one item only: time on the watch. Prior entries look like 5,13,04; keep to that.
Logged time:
7,38,10
